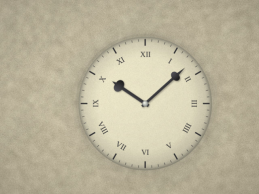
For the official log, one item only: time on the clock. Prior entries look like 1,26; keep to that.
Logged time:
10,08
